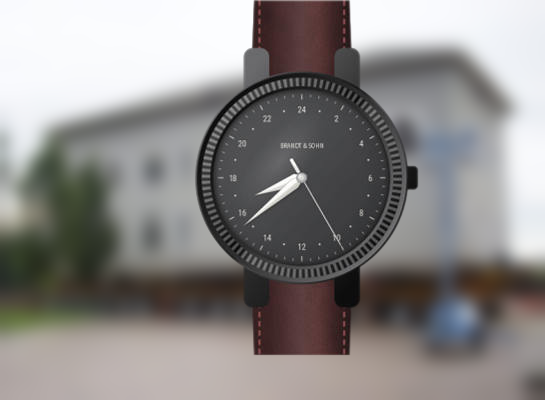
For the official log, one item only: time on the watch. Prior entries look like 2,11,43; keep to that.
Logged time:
16,38,25
